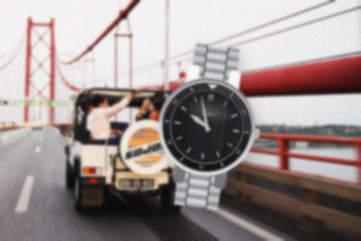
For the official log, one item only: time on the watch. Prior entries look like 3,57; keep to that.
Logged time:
9,57
